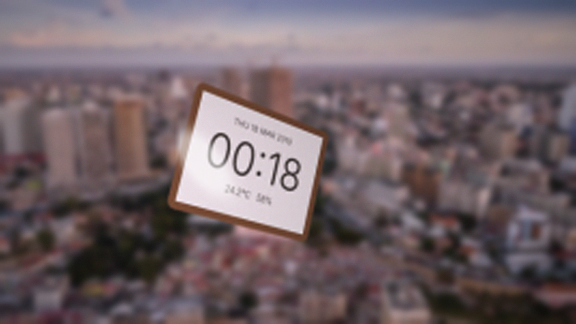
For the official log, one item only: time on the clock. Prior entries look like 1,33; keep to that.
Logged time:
0,18
